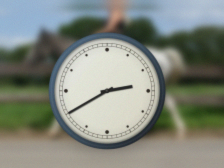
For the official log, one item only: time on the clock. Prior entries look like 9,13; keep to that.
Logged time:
2,40
